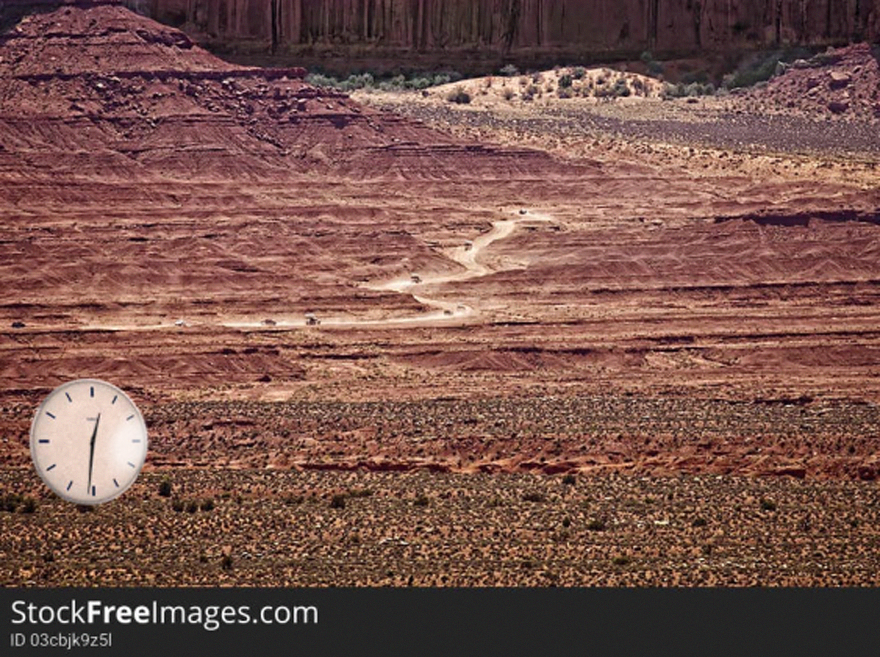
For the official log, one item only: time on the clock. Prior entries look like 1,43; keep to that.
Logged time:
12,31
